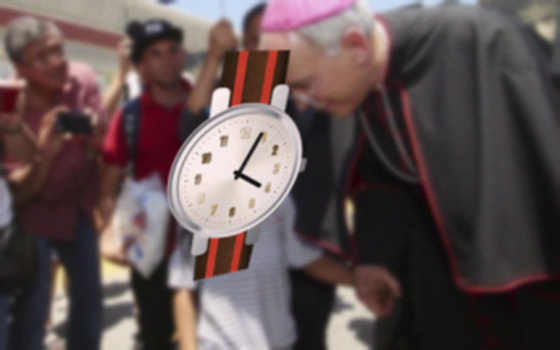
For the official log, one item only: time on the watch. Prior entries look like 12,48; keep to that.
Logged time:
4,04
